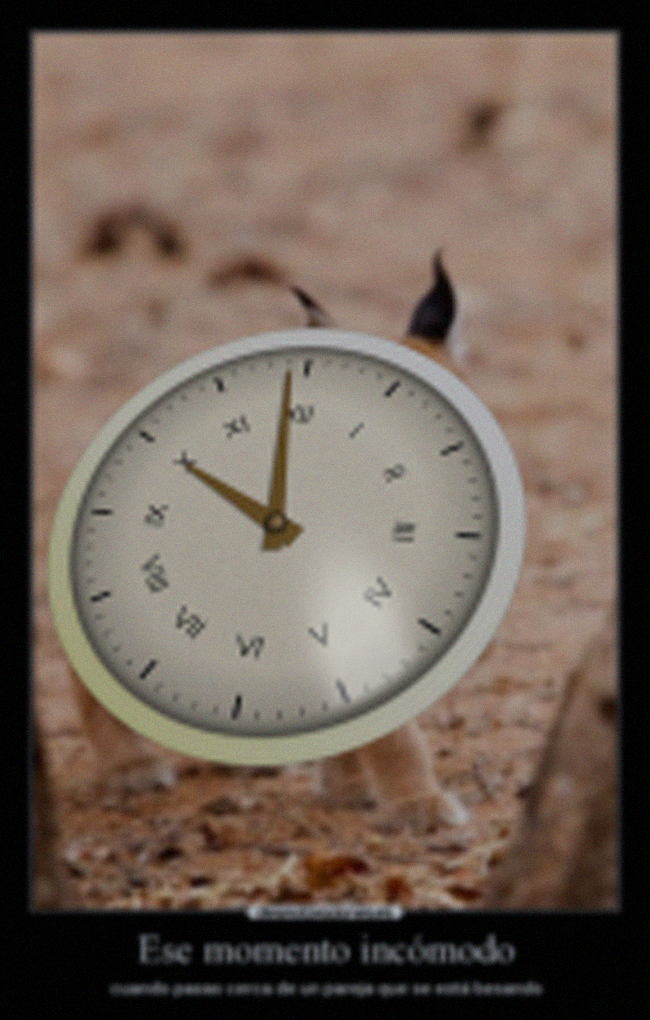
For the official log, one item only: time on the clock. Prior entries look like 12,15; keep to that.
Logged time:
9,59
